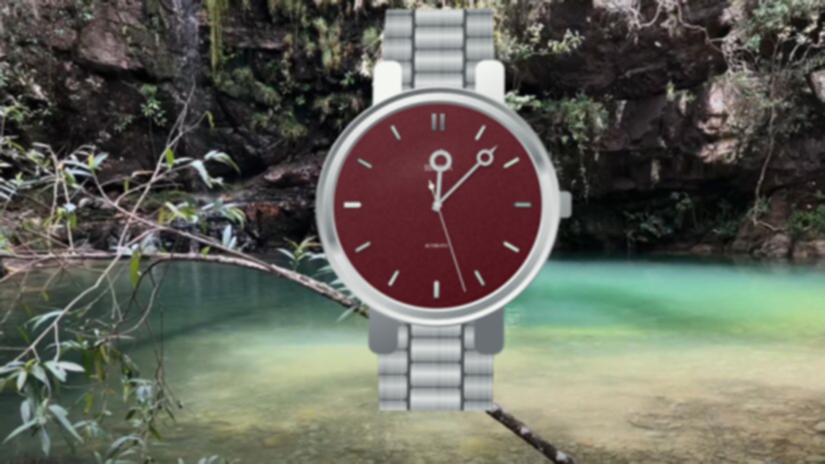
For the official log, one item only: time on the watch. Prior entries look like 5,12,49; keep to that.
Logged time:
12,07,27
